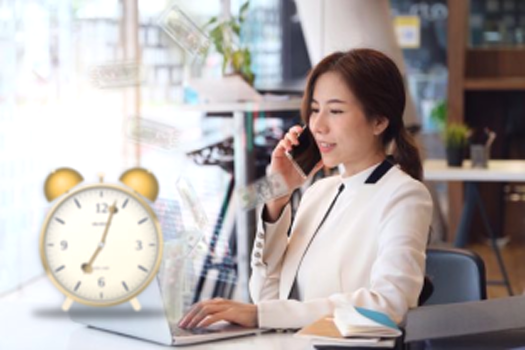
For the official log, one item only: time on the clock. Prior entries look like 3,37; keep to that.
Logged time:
7,03
